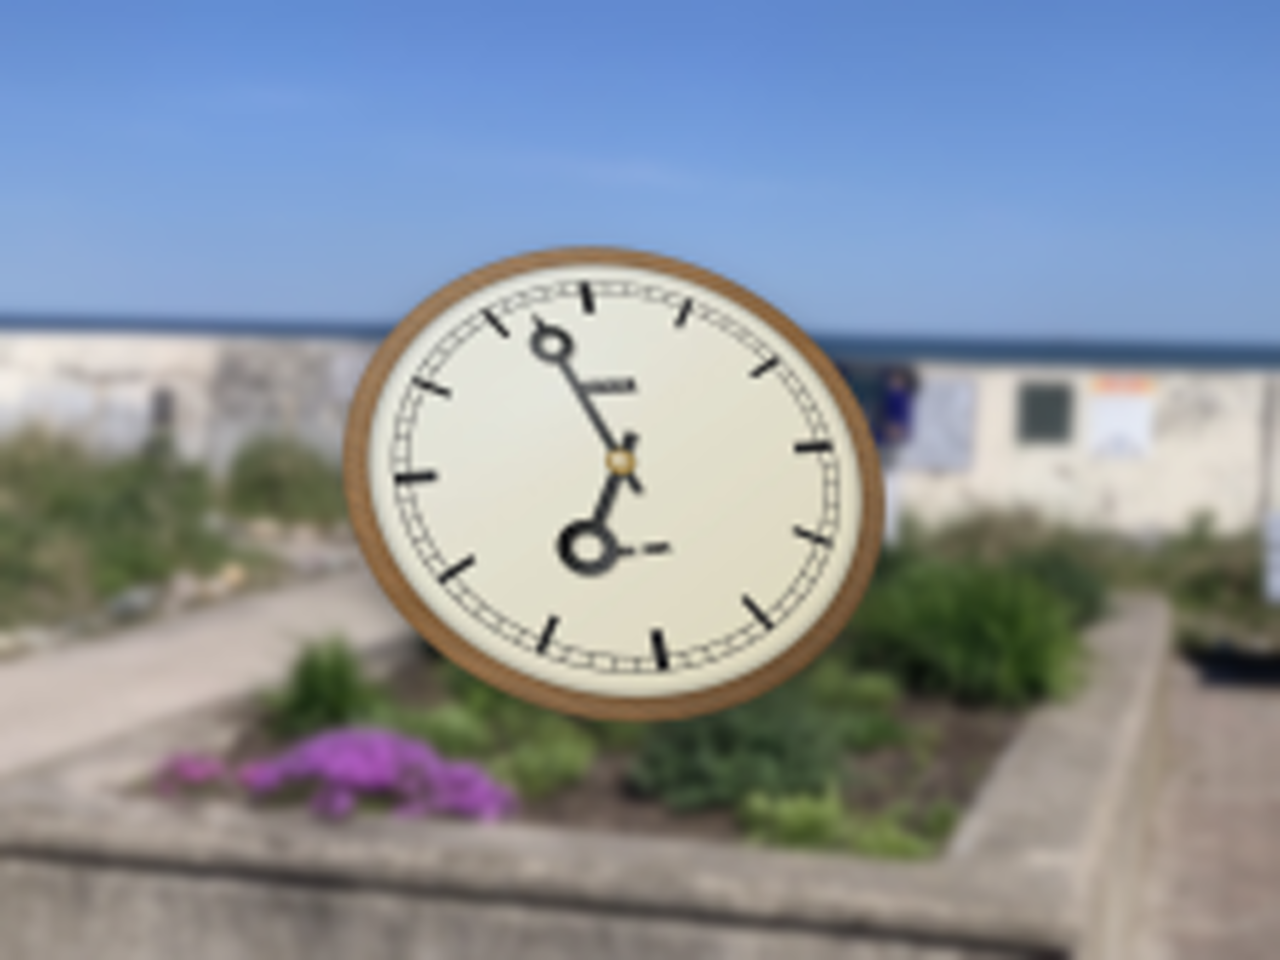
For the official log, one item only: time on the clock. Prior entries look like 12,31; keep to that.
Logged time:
6,57
